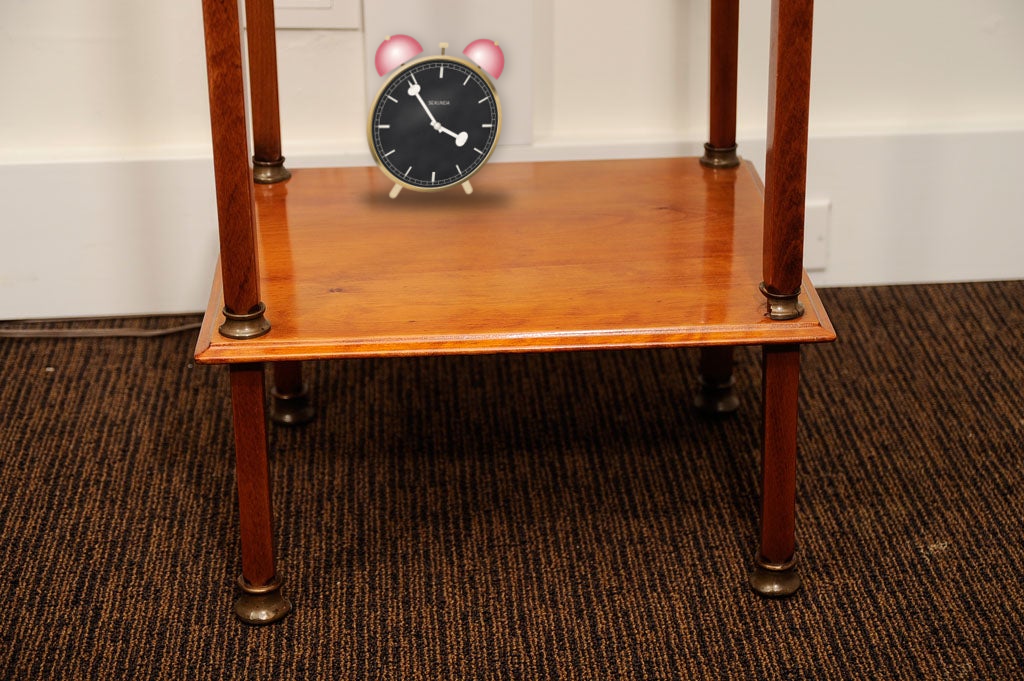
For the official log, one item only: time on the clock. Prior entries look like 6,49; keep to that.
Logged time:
3,54
